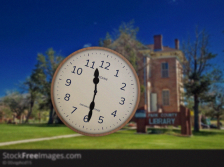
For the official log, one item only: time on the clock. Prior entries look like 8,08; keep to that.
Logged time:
11,29
